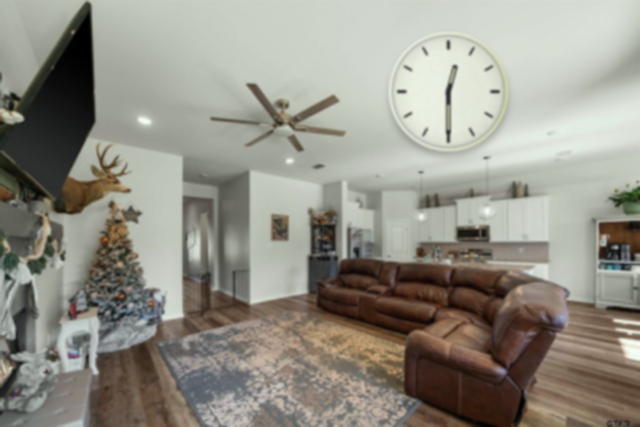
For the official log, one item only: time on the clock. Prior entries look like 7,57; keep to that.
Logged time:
12,30
